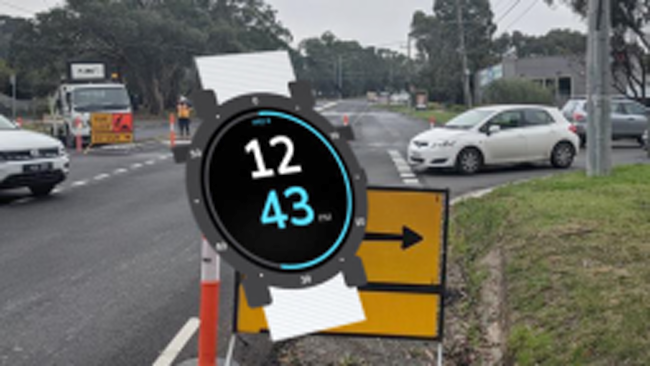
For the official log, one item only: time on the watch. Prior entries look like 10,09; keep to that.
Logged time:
12,43
